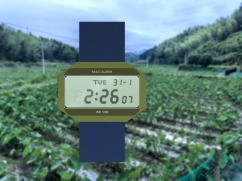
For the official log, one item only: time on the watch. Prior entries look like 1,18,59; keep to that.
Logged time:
2,26,07
